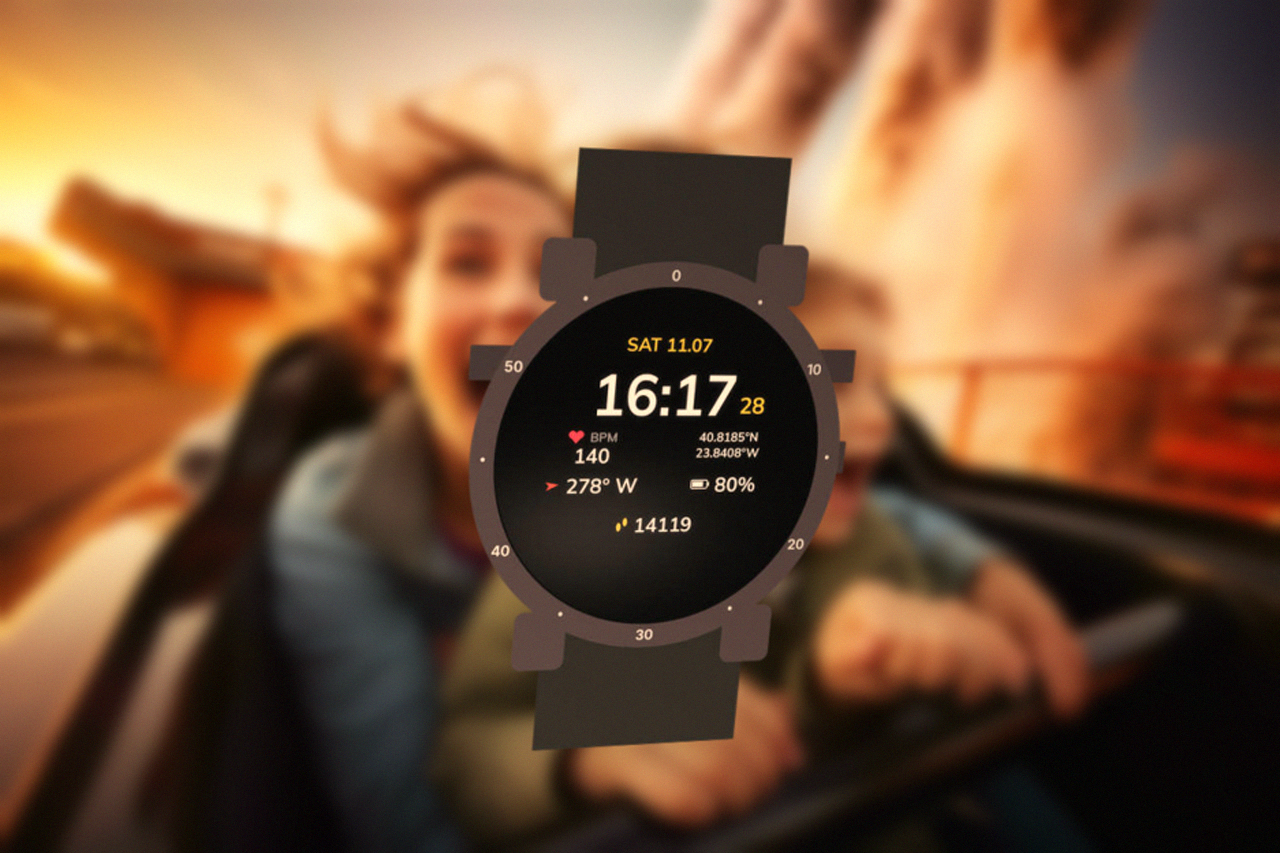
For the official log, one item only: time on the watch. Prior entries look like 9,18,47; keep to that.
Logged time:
16,17,28
